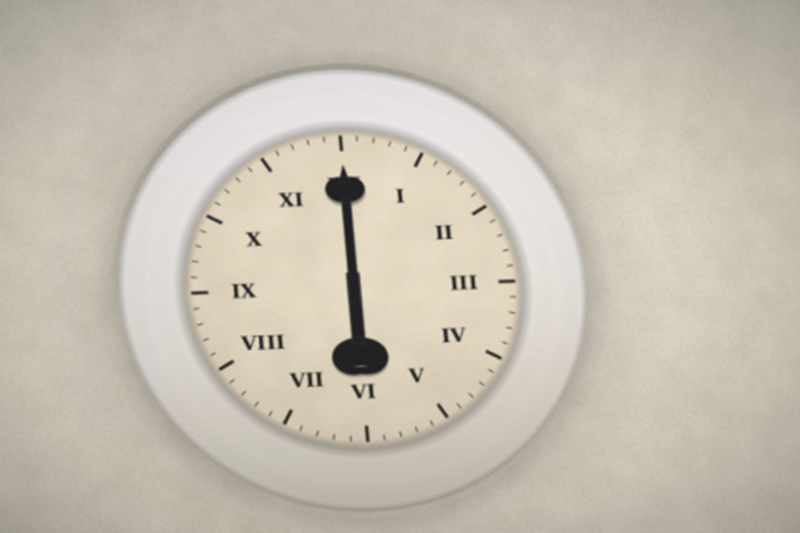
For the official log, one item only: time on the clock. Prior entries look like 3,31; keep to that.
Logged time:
6,00
